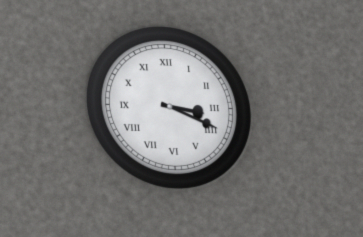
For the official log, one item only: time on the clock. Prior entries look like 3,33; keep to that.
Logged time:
3,19
